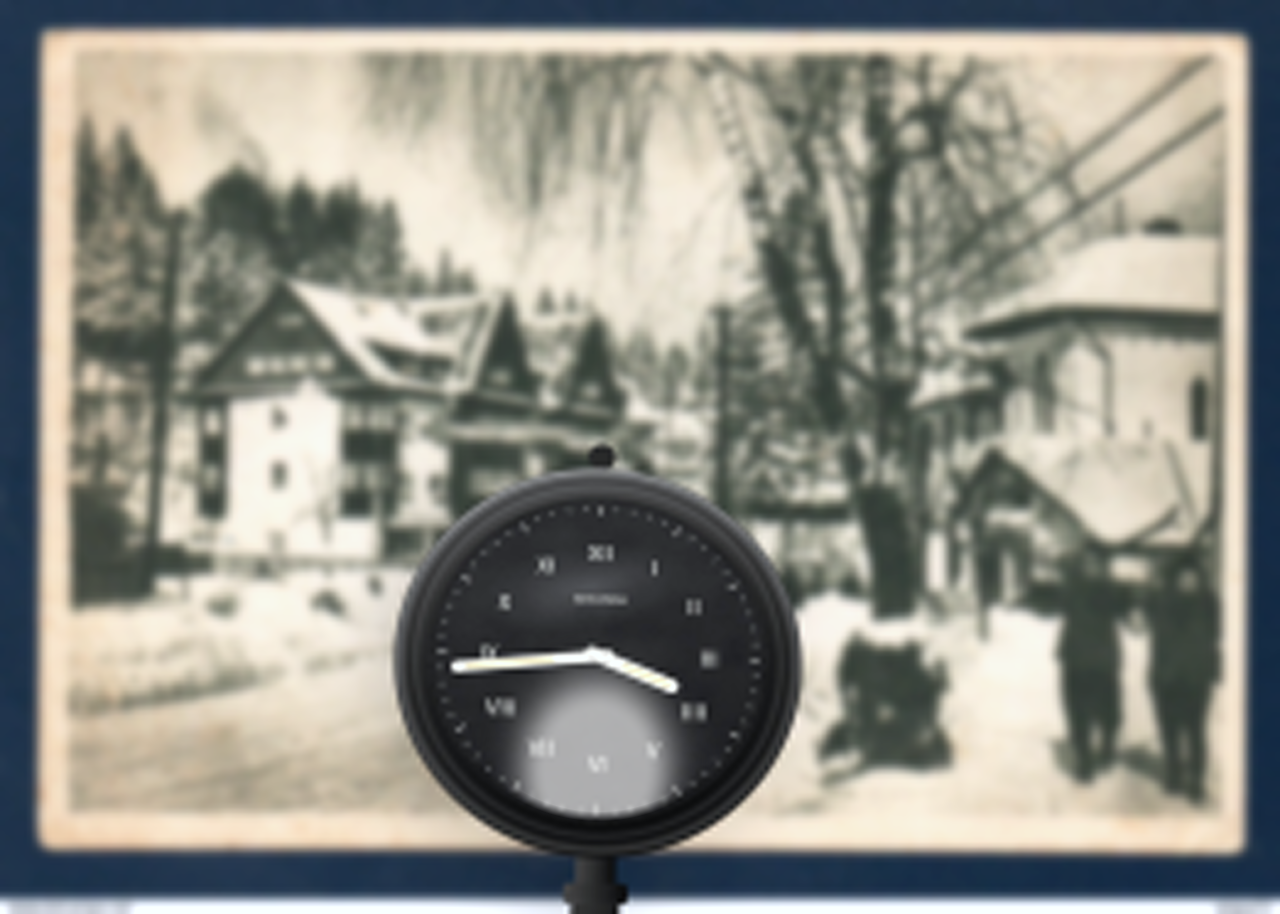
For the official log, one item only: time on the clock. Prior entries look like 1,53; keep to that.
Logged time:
3,44
